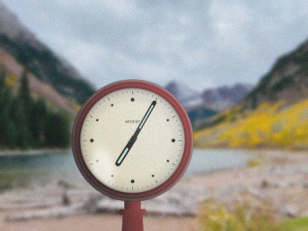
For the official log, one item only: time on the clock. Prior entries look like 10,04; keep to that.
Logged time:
7,05
